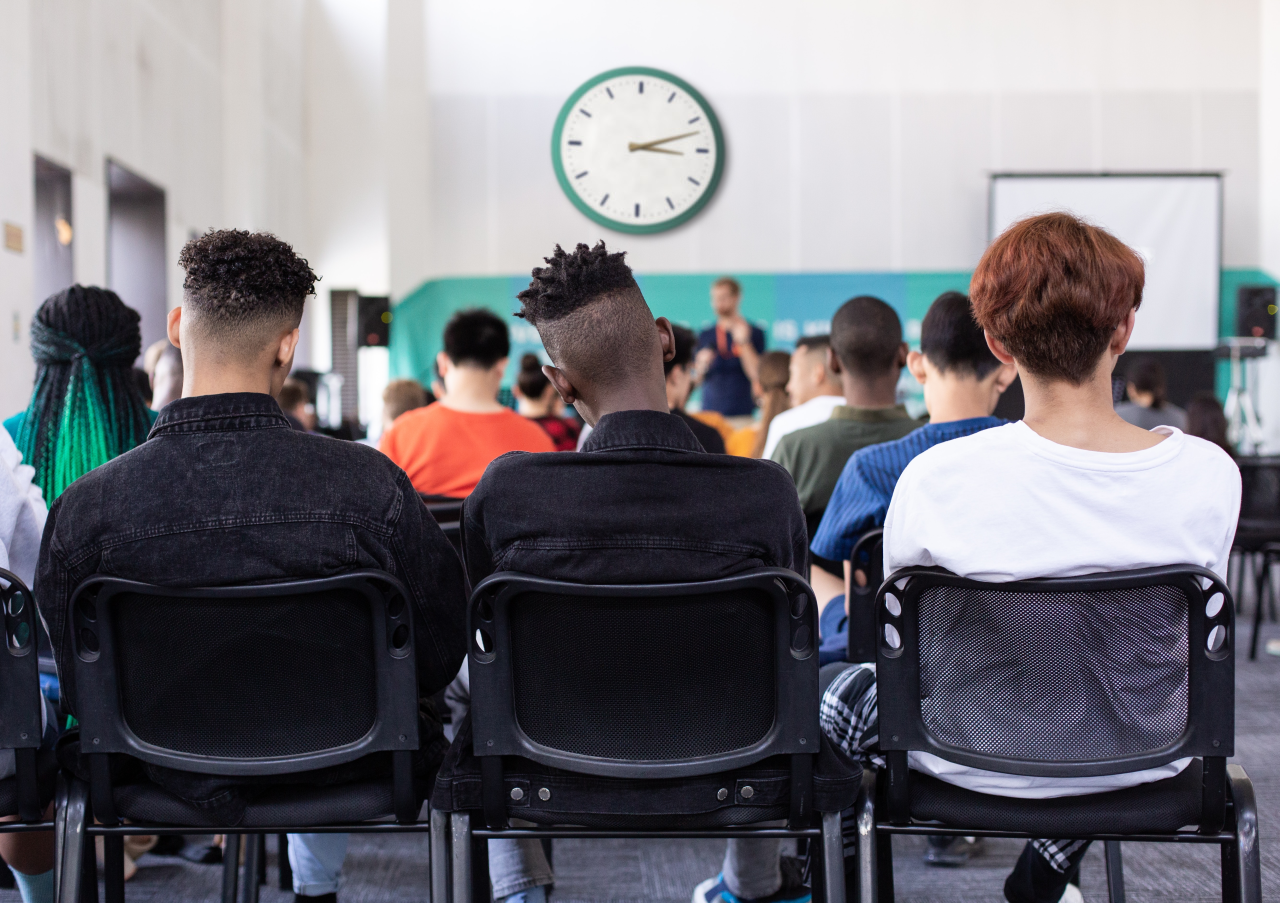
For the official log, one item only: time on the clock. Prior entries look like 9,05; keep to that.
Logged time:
3,12
